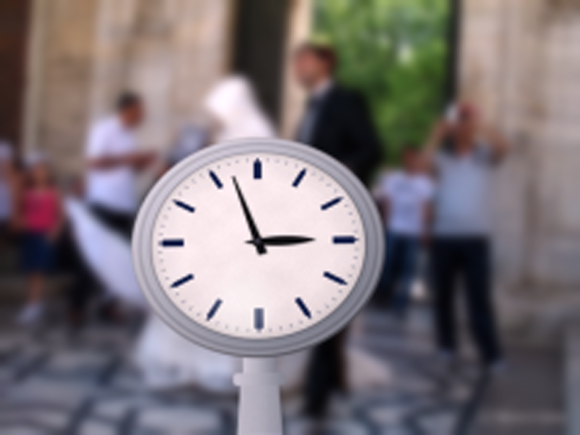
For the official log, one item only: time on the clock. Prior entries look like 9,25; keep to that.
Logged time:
2,57
